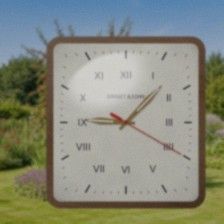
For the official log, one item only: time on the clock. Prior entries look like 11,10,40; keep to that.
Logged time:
9,07,20
